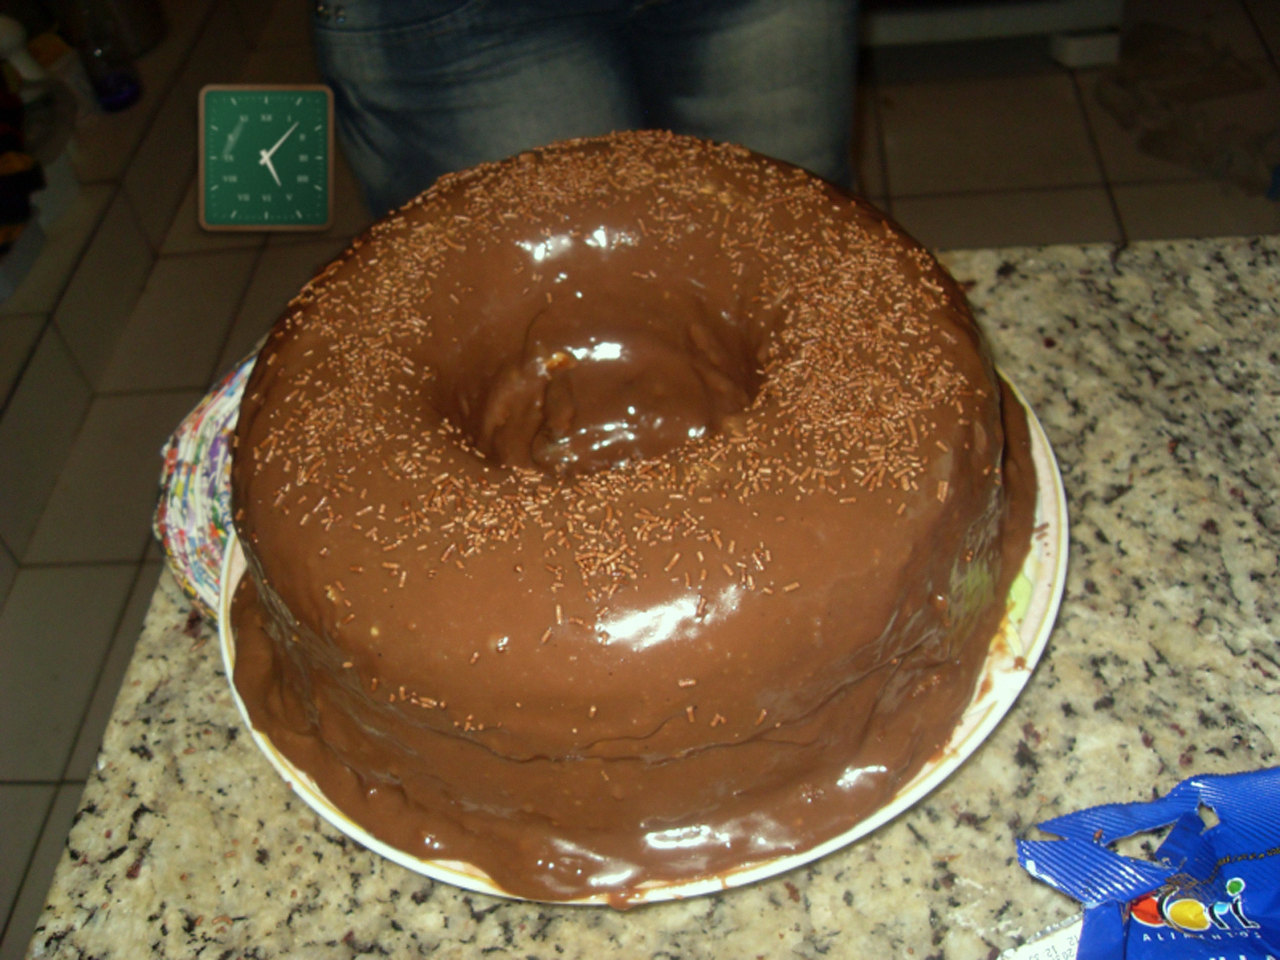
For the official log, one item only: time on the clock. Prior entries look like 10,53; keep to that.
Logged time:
5,07
